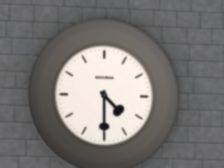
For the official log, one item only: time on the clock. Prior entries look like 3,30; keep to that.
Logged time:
4,30
